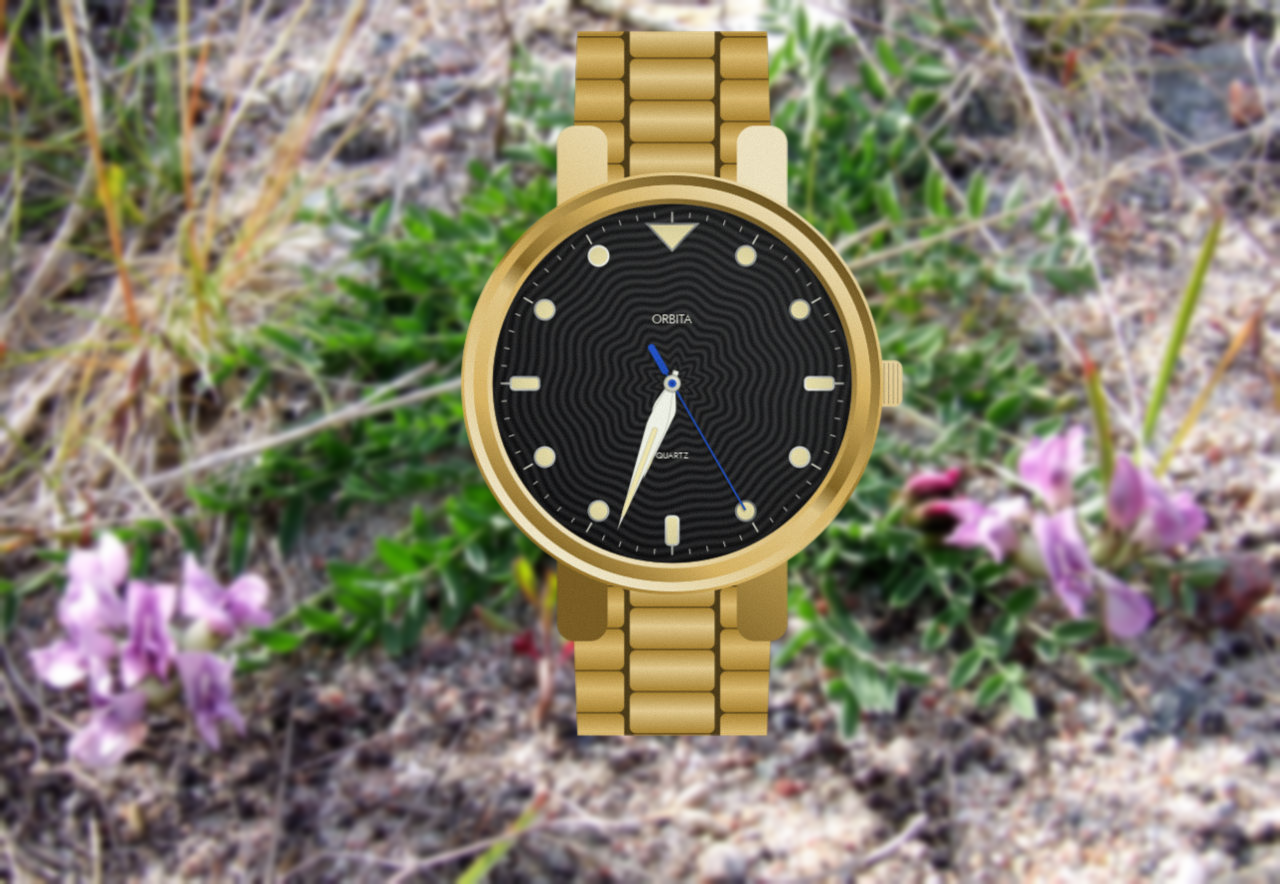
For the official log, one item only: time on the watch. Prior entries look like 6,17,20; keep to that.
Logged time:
6,33,25
